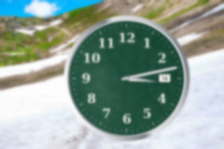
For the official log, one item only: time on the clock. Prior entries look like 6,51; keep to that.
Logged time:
3,13
